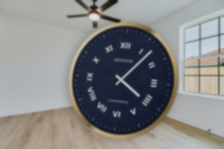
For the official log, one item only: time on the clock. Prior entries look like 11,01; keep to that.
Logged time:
4,07
